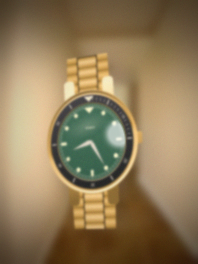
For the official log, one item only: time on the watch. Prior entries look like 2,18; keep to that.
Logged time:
8,25
